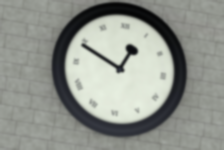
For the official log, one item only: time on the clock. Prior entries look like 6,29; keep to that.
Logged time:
12,49
